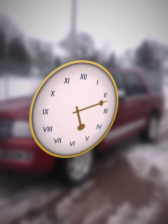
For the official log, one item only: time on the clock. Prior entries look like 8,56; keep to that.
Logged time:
5,12
